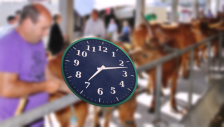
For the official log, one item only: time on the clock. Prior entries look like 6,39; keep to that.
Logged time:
7,12
